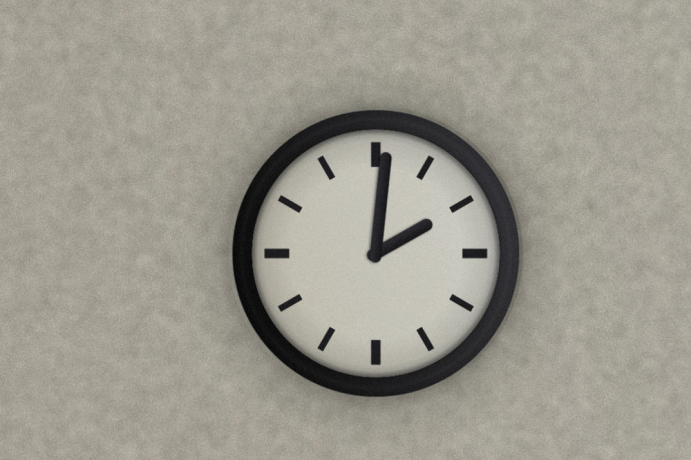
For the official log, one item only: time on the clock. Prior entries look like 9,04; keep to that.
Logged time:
2,01
